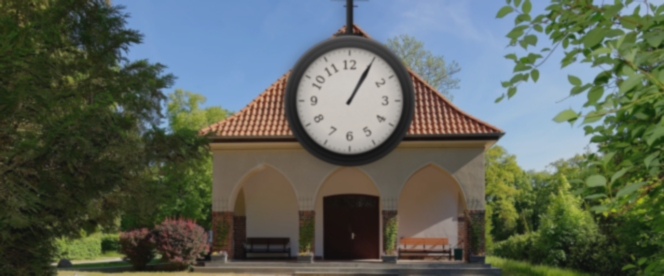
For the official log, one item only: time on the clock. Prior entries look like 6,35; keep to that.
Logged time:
1,05
